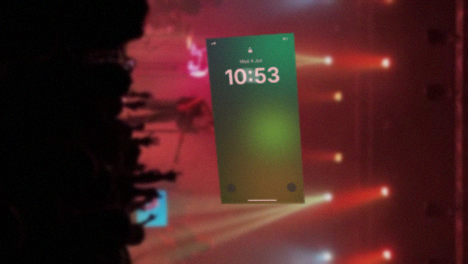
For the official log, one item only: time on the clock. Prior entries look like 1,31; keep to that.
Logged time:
10,53
